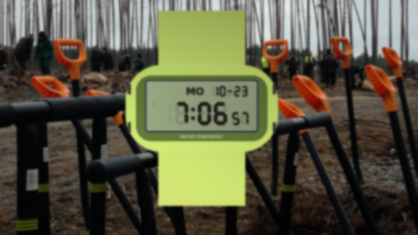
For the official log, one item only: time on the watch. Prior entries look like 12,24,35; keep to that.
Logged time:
7,06,57
